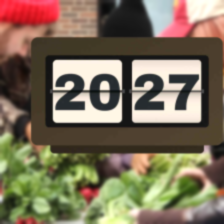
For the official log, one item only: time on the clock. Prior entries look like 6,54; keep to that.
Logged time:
20,27
